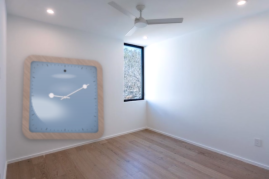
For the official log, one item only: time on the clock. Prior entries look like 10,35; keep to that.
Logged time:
9,10
